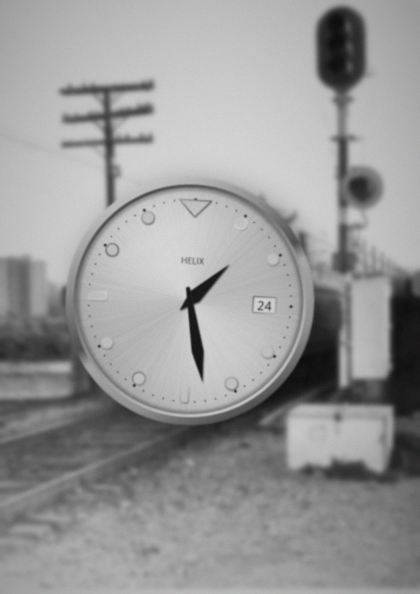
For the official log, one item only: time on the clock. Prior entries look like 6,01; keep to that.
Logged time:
1,28
